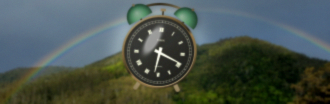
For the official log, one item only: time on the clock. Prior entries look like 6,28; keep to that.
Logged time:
6,19
